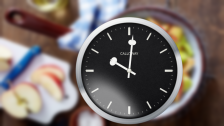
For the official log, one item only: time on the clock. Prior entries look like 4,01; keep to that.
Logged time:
10,01
